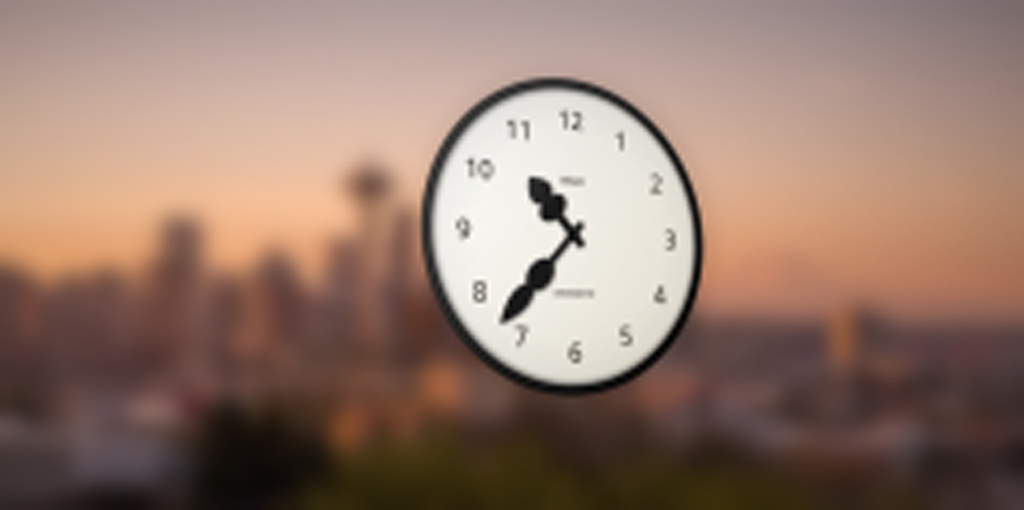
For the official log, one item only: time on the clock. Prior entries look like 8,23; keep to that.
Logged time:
10,37
